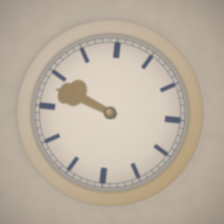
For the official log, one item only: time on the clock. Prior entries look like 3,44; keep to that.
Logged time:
9,48
